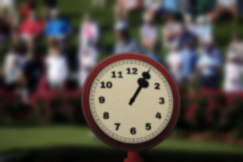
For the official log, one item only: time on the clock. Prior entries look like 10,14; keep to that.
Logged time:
1,05
